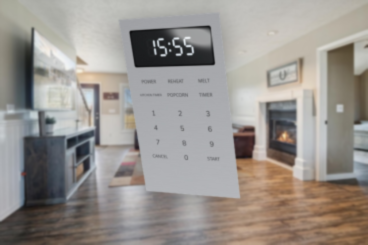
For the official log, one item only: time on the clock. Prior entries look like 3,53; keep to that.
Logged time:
15,55
